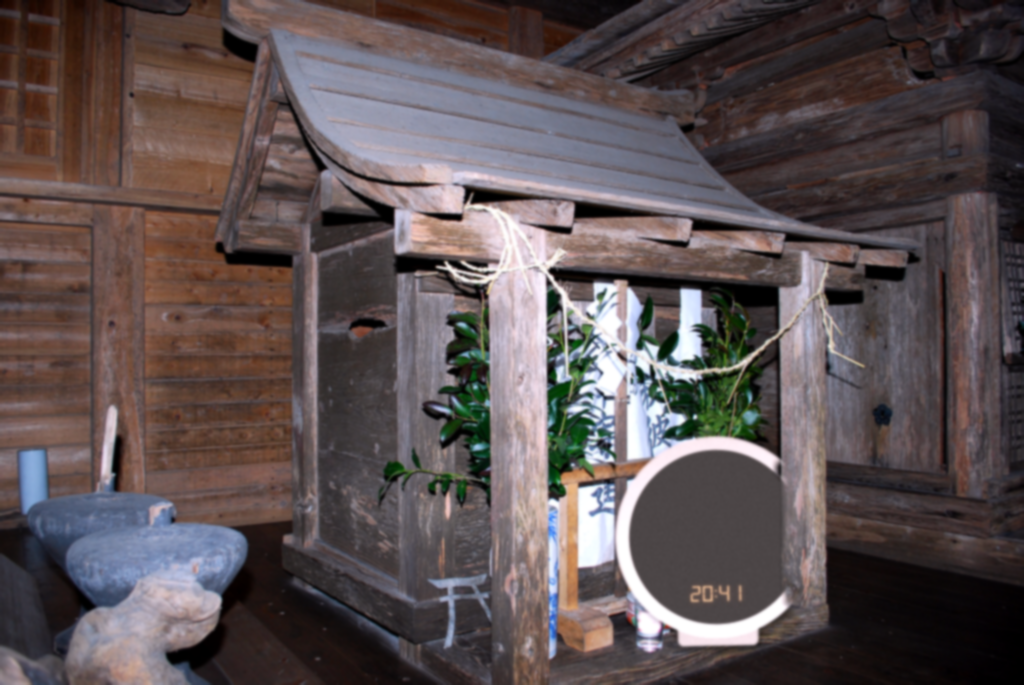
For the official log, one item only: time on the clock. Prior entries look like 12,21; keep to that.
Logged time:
20,41
